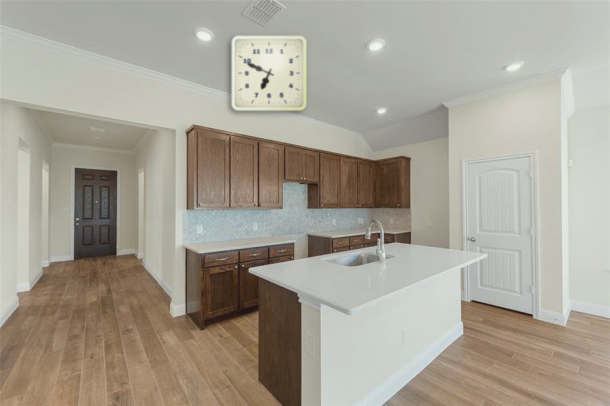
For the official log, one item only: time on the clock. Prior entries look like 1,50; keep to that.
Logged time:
6,49
